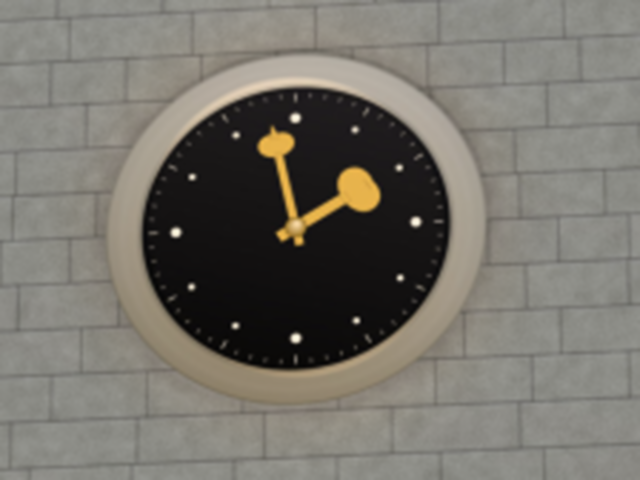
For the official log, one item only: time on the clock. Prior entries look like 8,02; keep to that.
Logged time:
1,58
